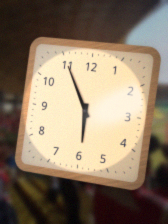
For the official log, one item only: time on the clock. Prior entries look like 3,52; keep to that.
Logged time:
5,55
